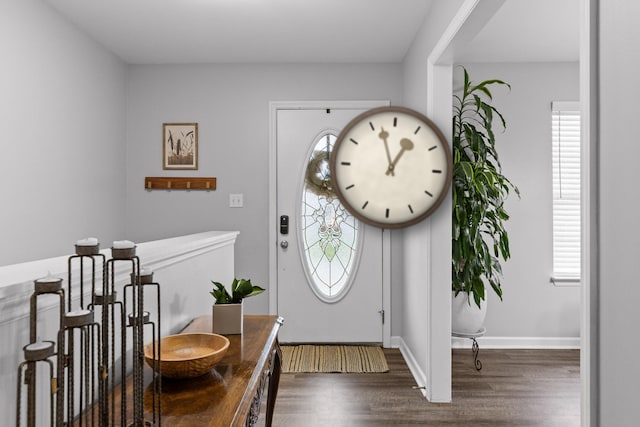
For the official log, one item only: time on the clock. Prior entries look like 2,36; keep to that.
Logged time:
12,57
